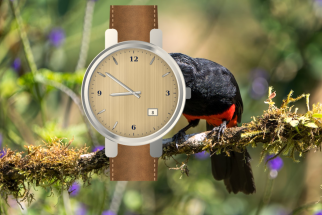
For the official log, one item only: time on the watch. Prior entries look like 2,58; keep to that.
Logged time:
8,51
